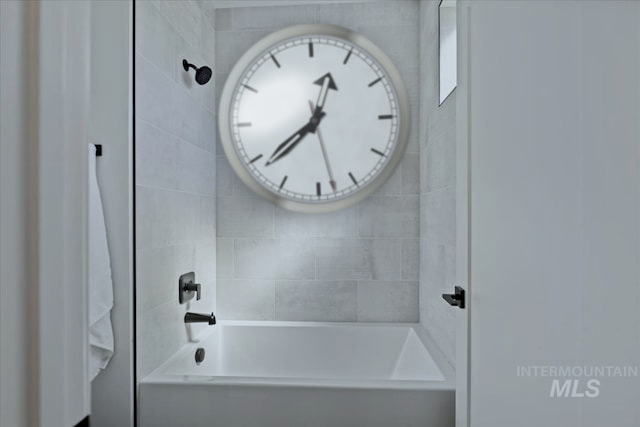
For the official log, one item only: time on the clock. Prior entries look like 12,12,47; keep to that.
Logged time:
12,38,28
